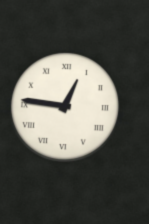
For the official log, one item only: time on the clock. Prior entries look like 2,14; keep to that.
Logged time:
12,46
